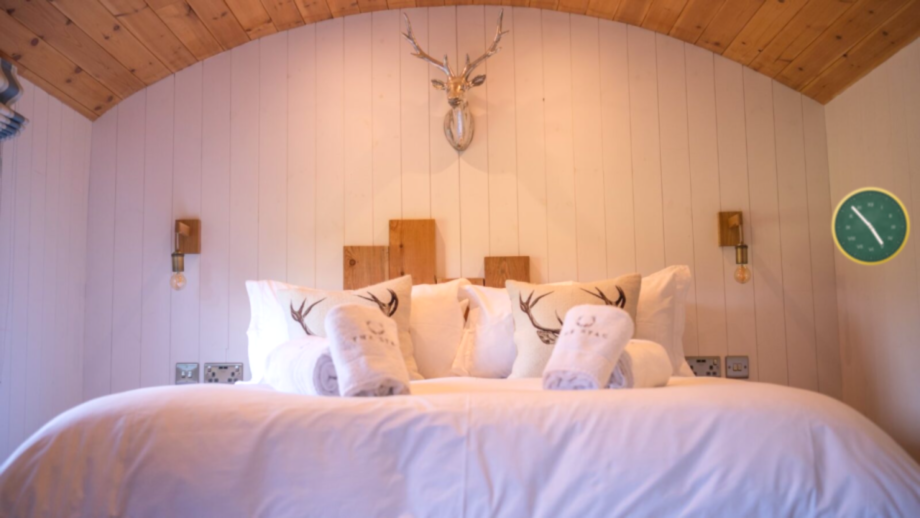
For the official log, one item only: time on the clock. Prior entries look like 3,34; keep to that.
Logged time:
4,53
